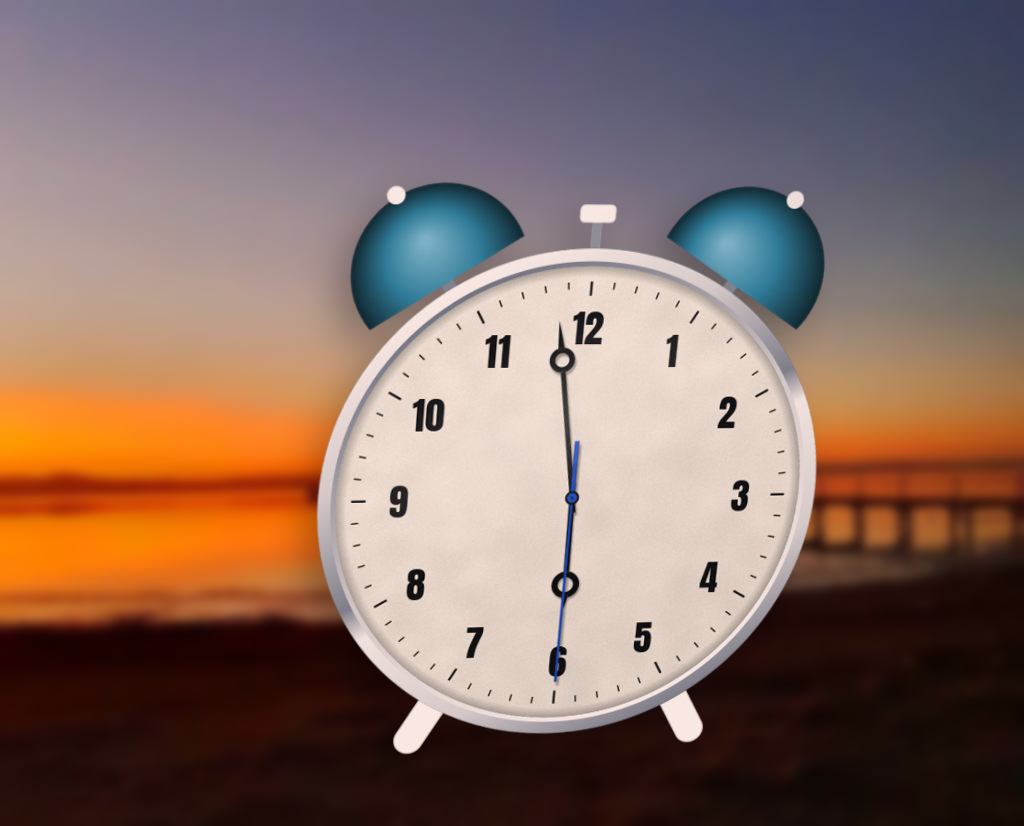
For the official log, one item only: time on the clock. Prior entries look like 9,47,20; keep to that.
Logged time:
5,58,30
